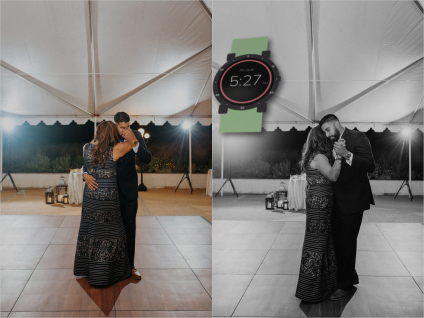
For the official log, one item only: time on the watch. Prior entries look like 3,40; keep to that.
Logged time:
5,27
